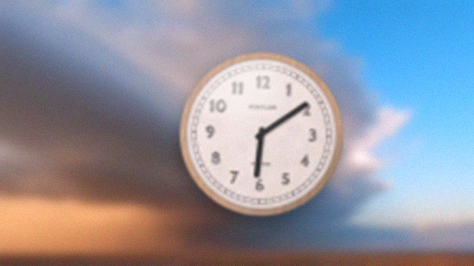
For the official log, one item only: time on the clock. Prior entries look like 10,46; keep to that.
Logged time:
6,09
